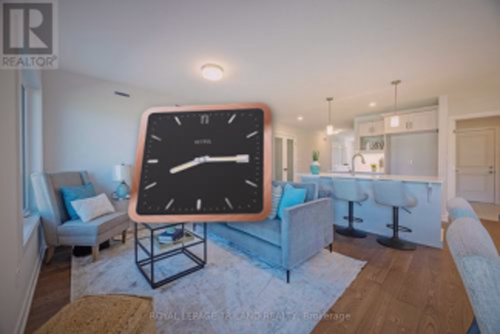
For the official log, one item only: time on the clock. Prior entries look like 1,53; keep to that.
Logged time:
8,15
